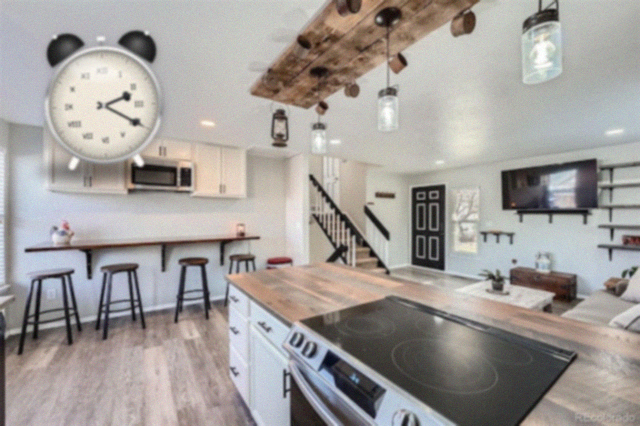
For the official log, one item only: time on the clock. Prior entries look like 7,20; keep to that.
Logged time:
2,20
